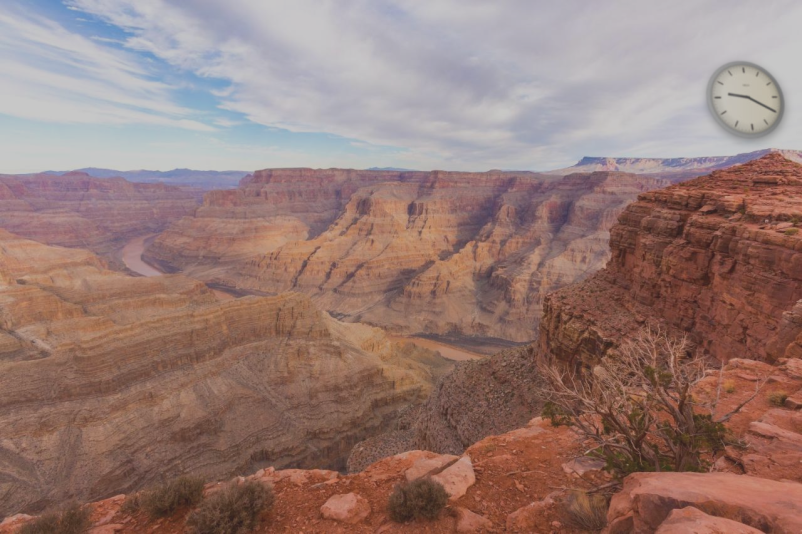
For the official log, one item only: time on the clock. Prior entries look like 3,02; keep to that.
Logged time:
9,20
